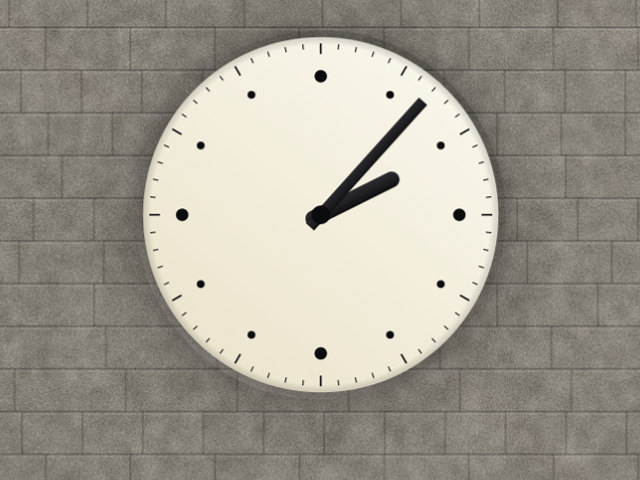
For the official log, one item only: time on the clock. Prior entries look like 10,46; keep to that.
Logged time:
2,07
